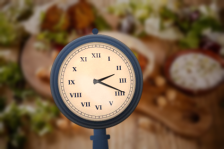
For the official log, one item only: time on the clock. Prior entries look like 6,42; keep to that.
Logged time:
2,19
